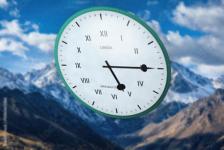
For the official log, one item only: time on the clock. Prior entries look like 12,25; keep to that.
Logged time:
5,15
